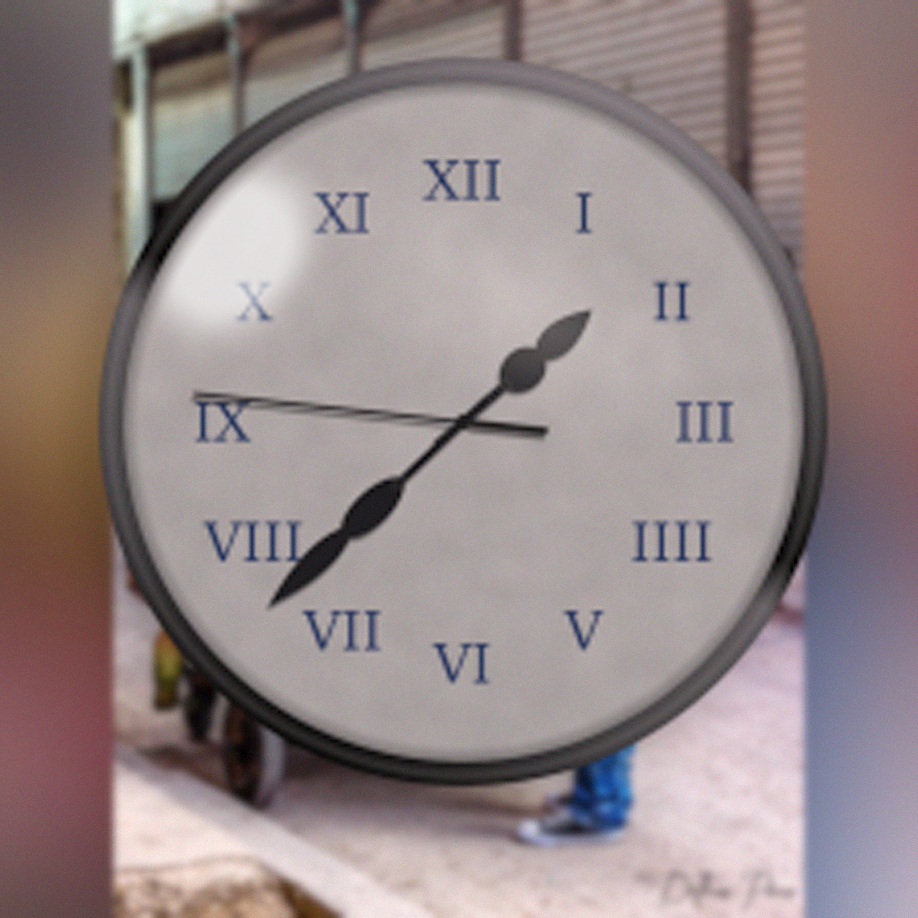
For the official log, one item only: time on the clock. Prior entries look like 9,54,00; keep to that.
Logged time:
1,37,46
